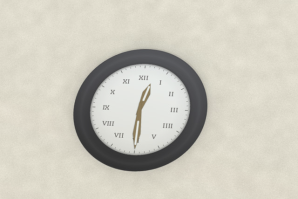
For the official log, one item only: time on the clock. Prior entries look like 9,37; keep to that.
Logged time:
12,30
